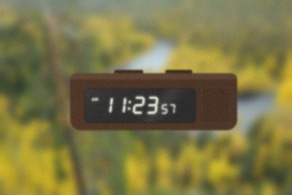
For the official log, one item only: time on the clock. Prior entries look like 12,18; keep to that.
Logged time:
11,23
